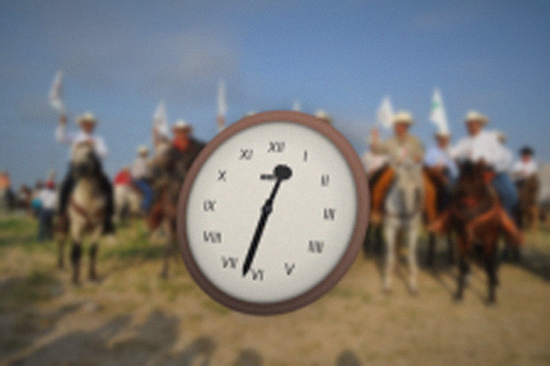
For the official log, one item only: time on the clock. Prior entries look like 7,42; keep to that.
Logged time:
12,32
